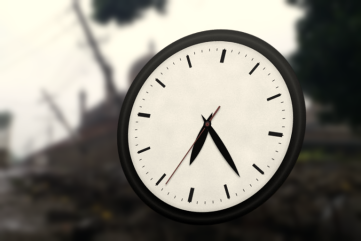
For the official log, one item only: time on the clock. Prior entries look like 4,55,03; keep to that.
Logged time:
6,22,34
